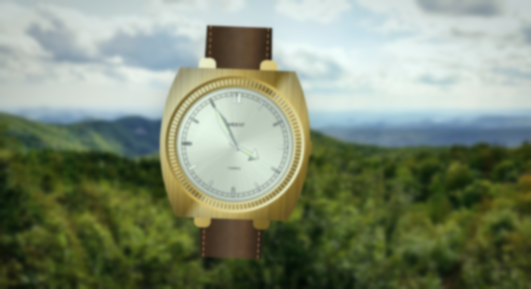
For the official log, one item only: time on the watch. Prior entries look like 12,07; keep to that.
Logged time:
3,55
